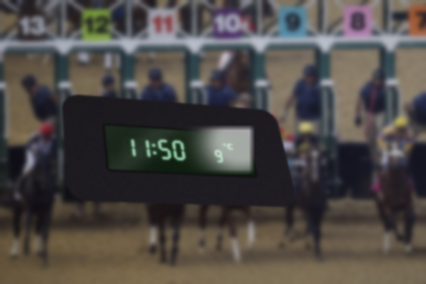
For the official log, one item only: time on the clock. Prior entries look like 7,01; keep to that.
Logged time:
11,50
